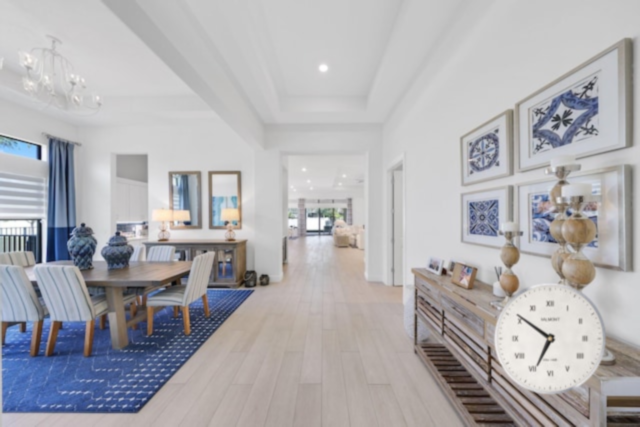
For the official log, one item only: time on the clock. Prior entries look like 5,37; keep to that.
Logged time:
6,51
